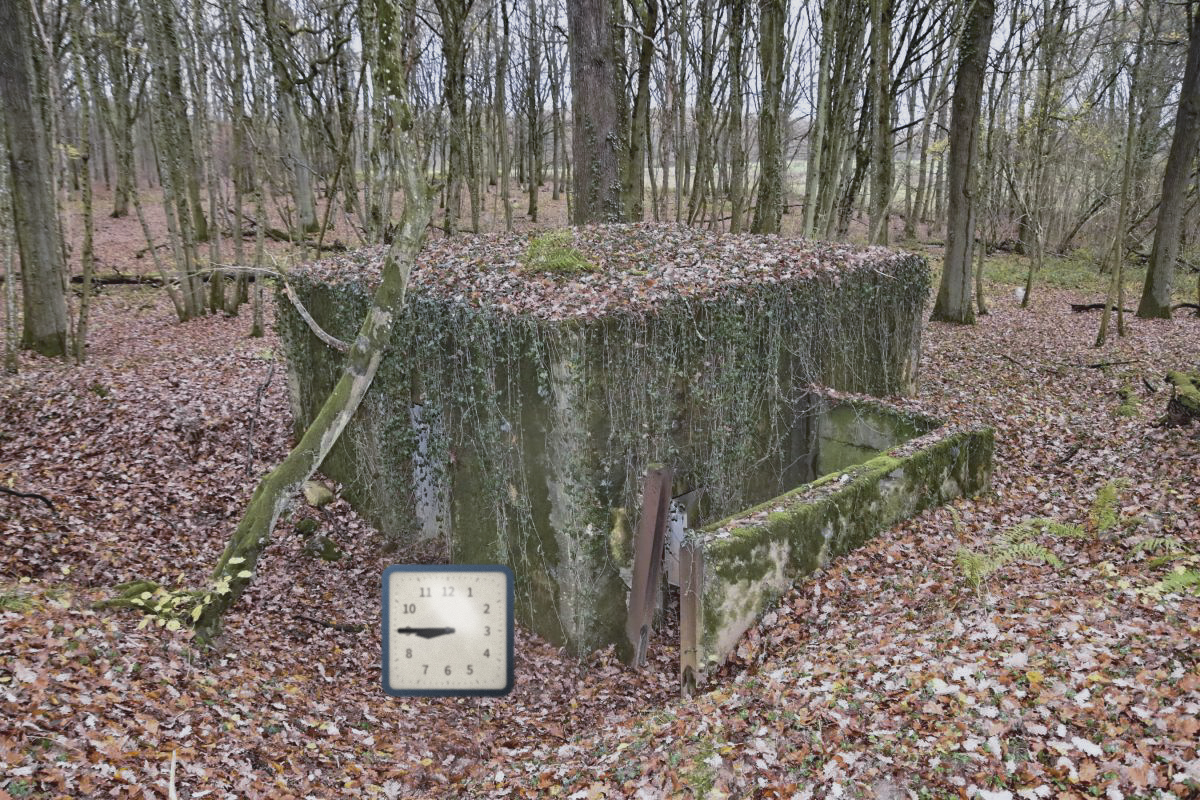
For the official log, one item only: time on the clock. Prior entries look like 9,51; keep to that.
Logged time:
8,45
